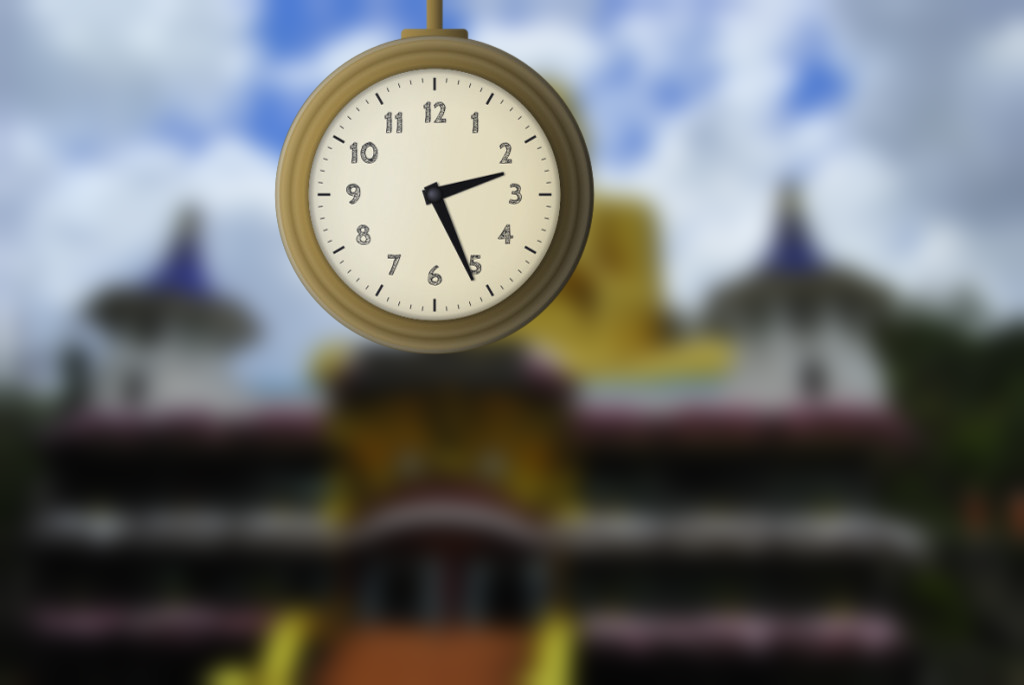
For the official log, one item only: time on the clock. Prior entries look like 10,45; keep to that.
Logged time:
2,26
